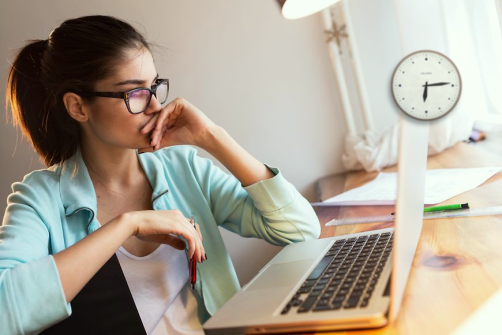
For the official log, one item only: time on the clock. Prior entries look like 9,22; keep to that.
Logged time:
6,14
